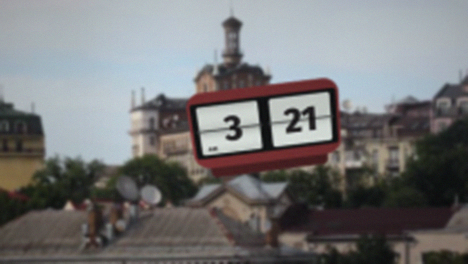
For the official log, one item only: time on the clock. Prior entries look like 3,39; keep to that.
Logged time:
3,21
